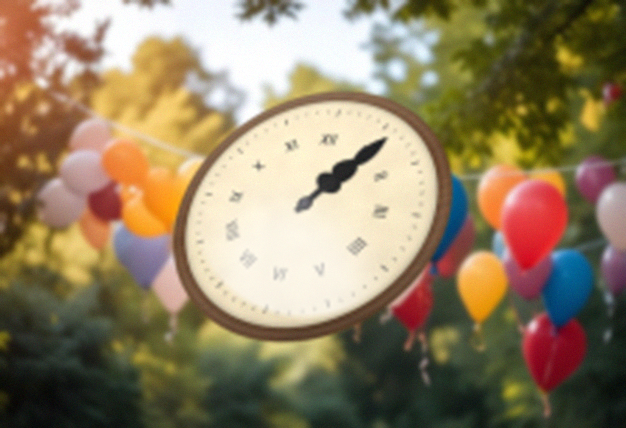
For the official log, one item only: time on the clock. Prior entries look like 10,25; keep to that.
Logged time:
1,06
